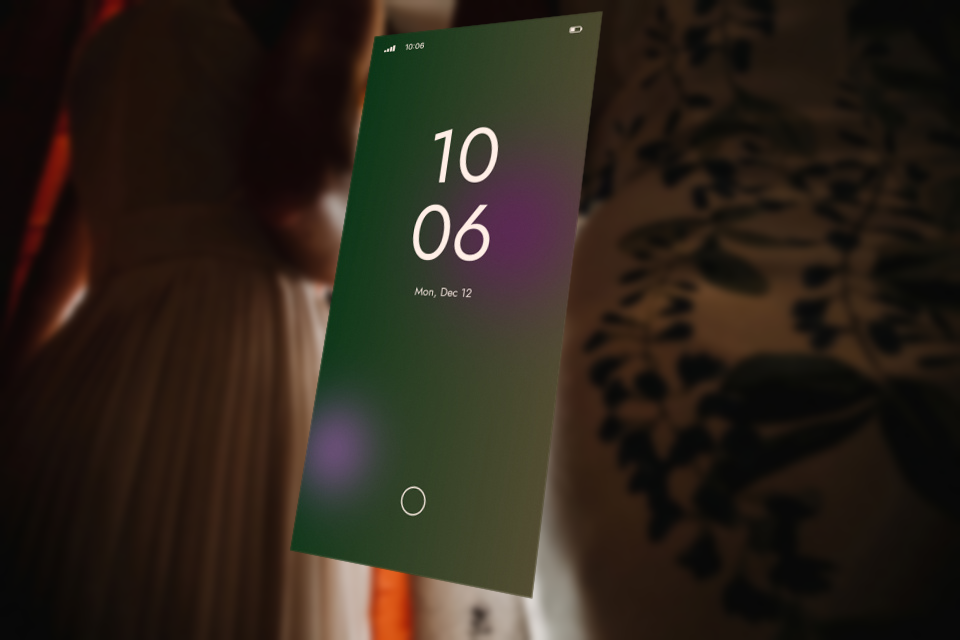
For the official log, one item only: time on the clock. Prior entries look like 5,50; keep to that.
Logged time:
10,06
